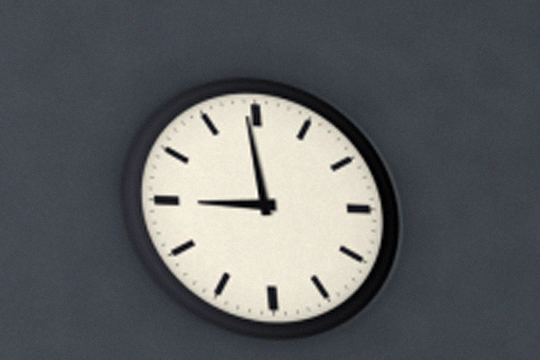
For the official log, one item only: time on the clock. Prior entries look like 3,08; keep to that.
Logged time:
8,59
